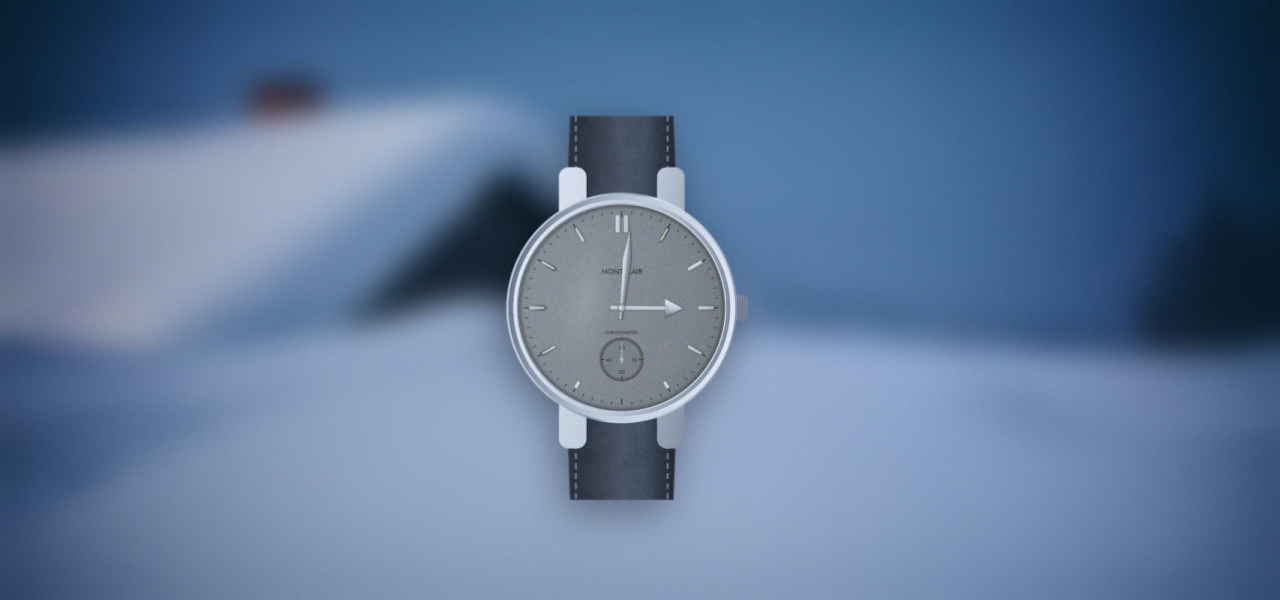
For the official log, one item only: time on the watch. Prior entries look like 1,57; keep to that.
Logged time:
3,01
